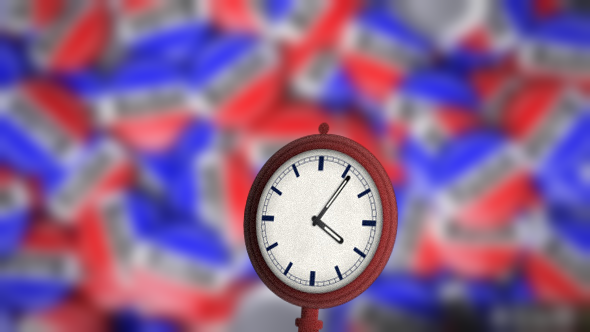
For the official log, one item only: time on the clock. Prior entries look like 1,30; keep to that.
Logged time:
4,06
